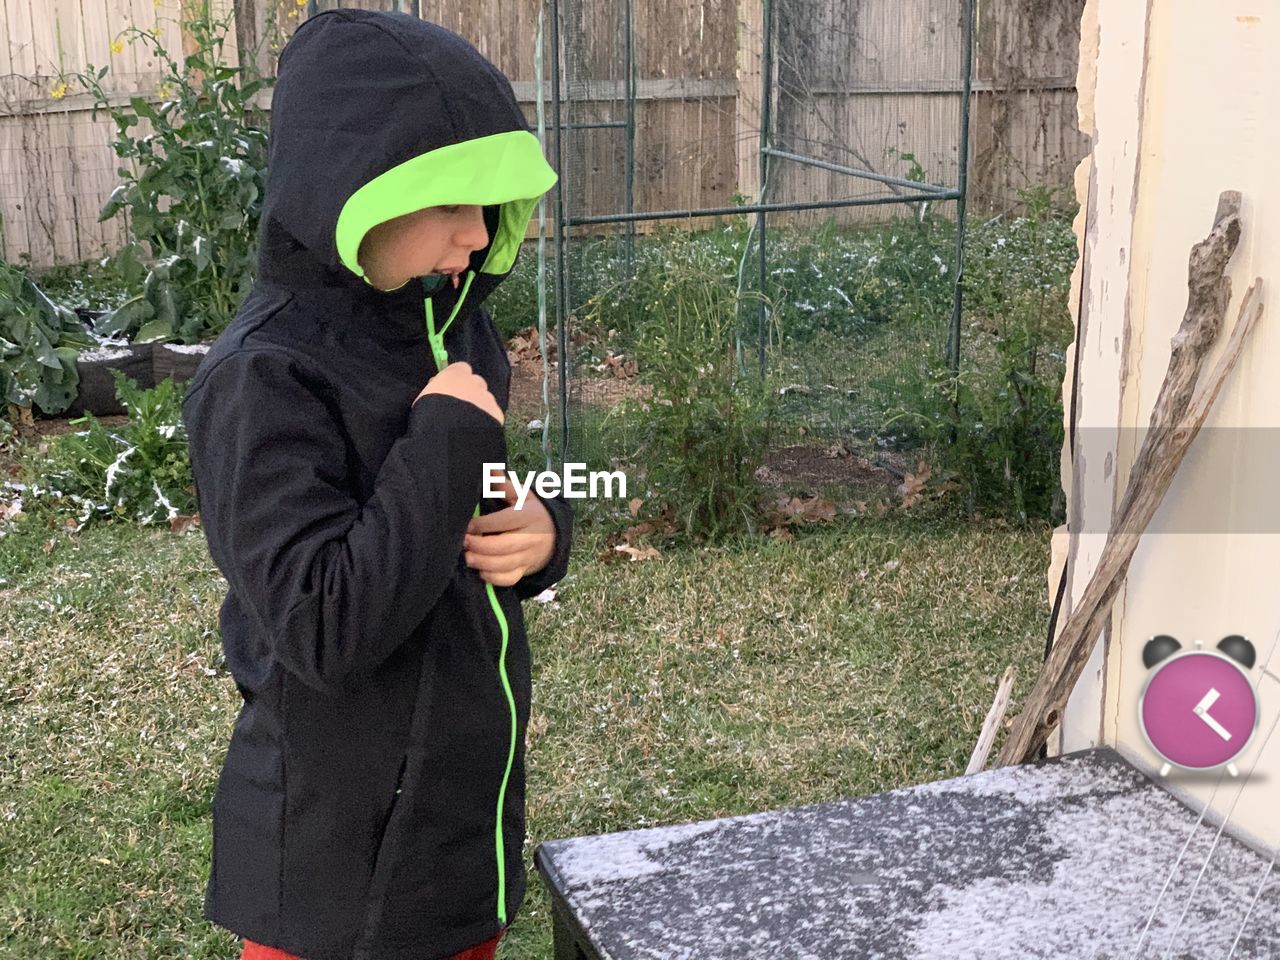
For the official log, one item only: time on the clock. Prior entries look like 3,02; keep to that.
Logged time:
1,22
